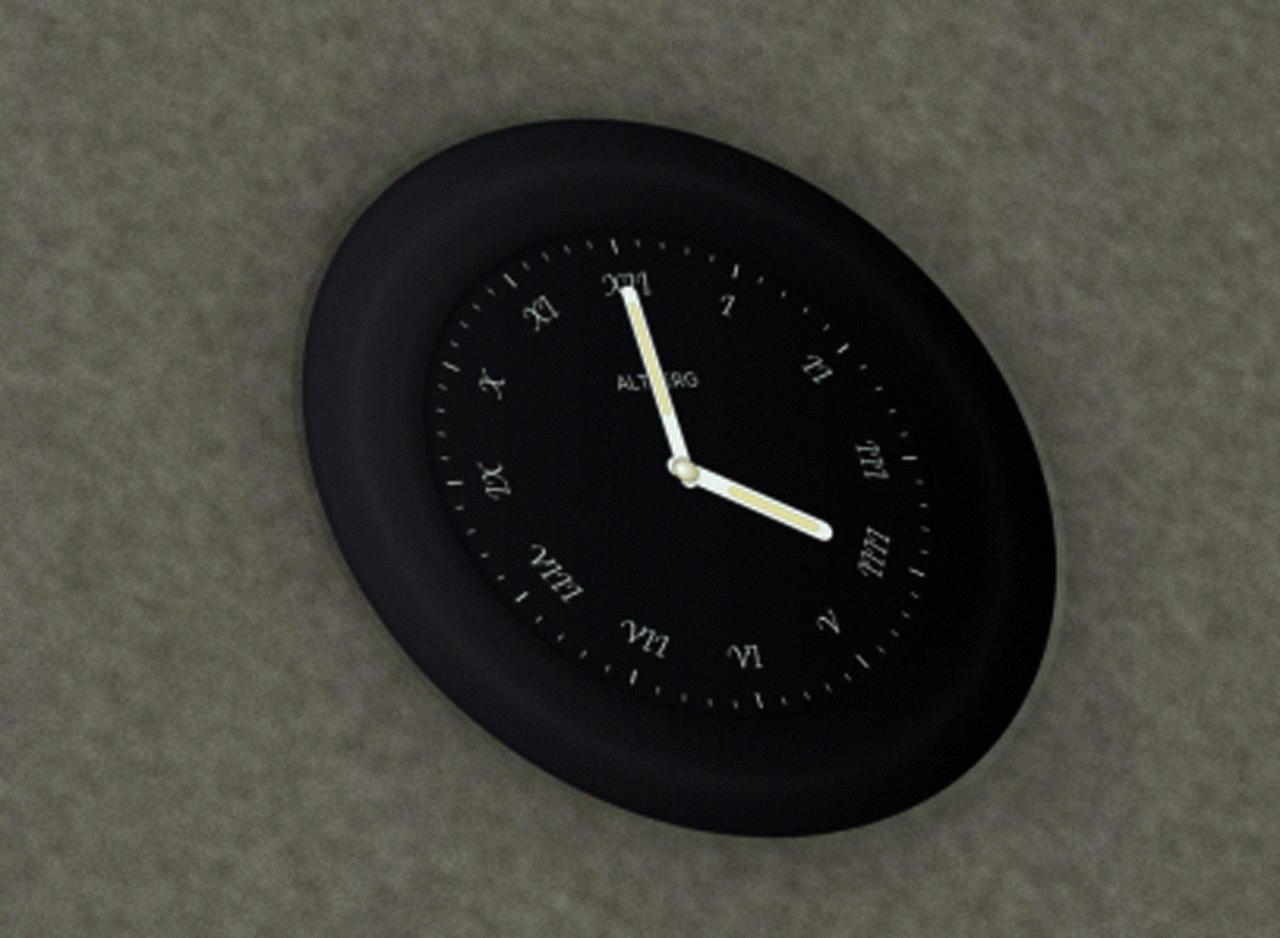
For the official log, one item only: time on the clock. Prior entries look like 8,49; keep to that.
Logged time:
4,00
